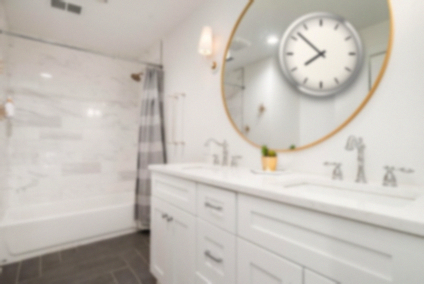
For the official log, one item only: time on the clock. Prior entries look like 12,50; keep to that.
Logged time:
7,52
